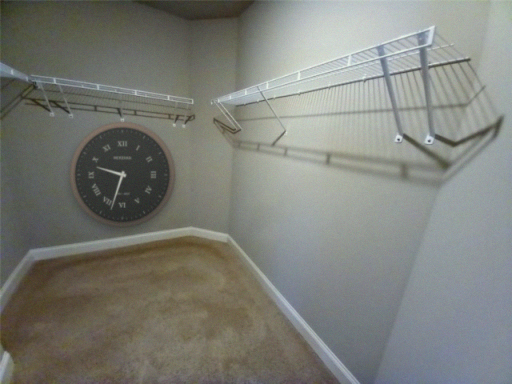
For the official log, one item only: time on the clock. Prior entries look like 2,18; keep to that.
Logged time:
9,33
